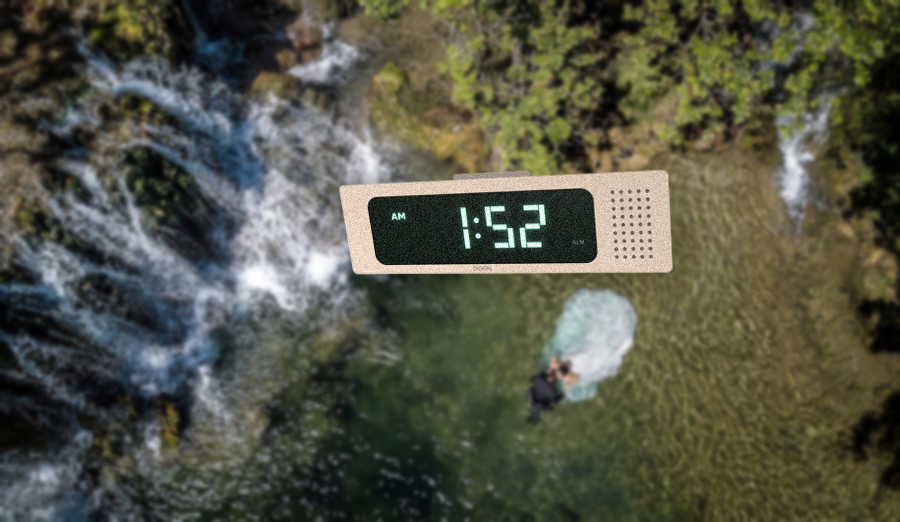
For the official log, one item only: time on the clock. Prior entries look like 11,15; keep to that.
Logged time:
1,52
